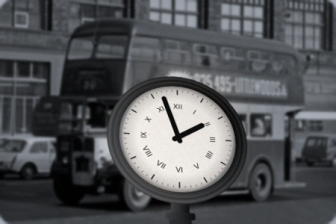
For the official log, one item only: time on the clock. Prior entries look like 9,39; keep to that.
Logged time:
1,57
